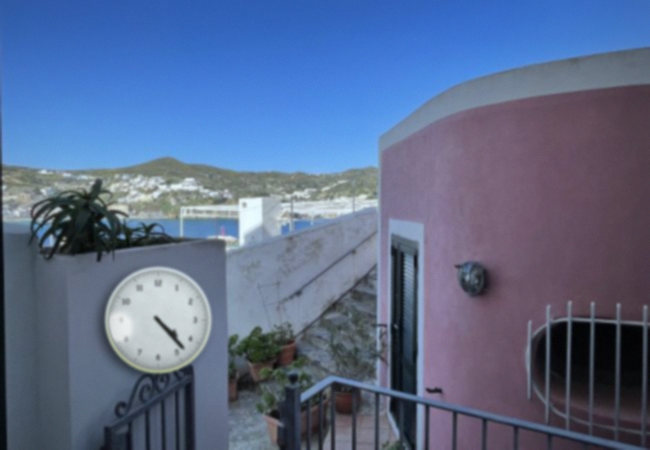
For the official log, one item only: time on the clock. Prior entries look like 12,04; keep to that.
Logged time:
4,23
